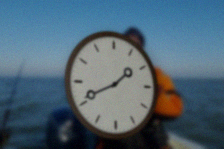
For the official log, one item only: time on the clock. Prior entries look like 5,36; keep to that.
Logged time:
1,41
